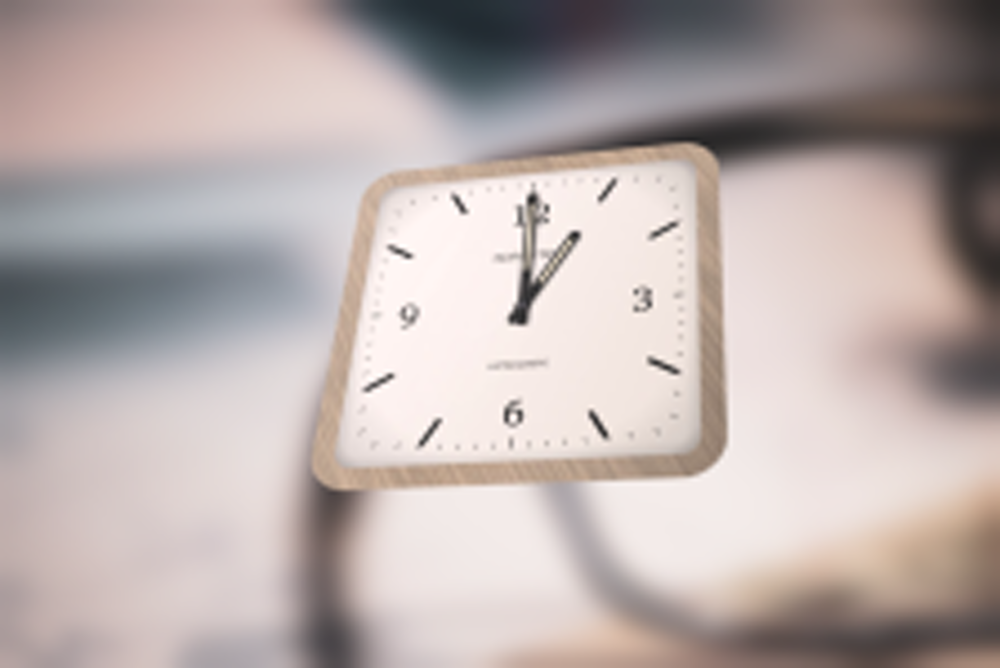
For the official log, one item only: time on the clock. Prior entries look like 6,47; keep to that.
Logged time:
1,00
